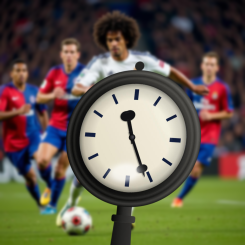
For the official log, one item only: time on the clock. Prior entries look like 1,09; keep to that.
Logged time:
11,26
